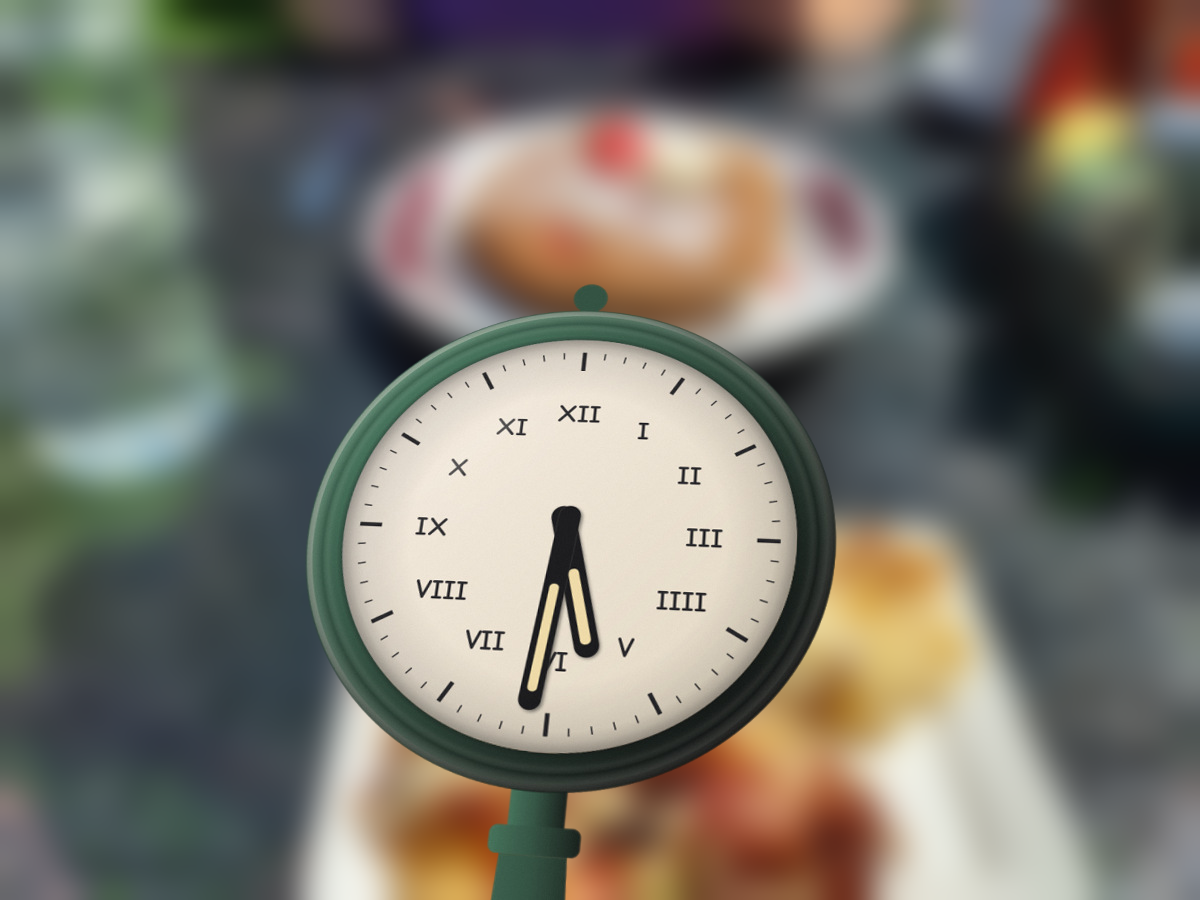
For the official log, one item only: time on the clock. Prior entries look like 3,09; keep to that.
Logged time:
5,31
